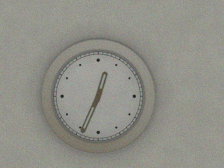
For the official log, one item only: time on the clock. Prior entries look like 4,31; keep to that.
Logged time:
12,34
